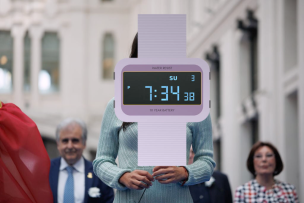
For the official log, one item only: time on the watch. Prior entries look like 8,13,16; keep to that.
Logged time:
7,34,38
